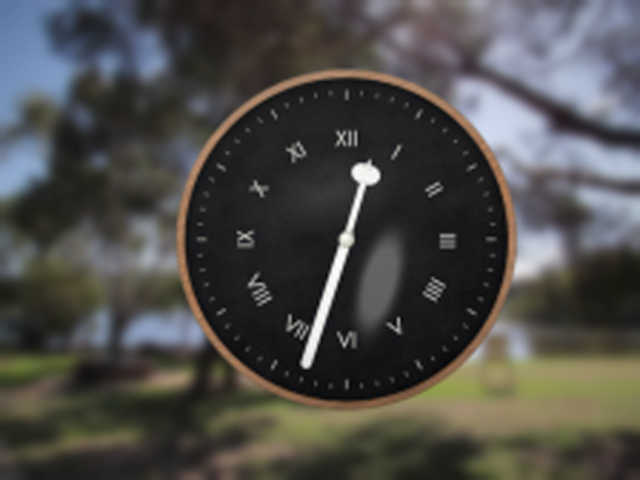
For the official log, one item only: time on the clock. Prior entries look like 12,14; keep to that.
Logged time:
12,33
